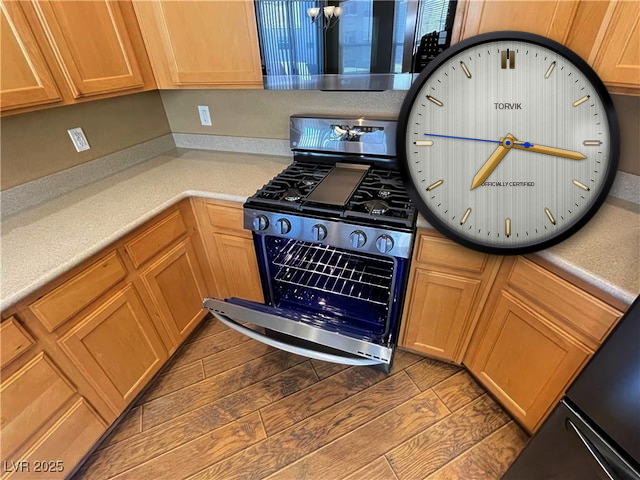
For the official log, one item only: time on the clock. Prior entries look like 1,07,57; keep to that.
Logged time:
7,16,46
